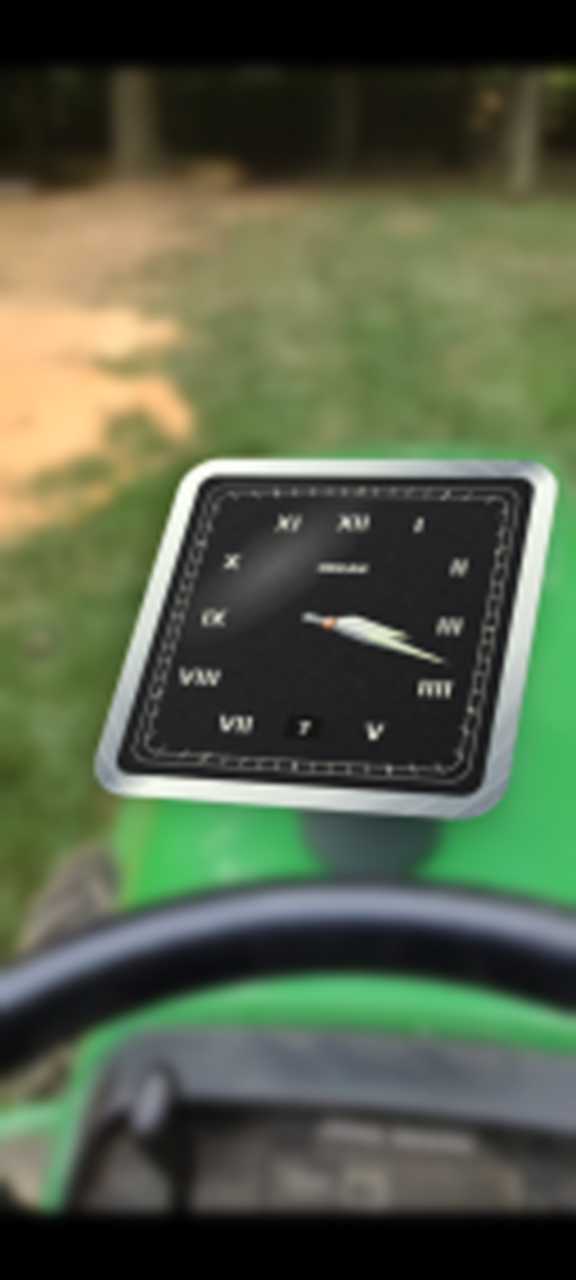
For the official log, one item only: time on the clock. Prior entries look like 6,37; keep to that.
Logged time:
3,18
